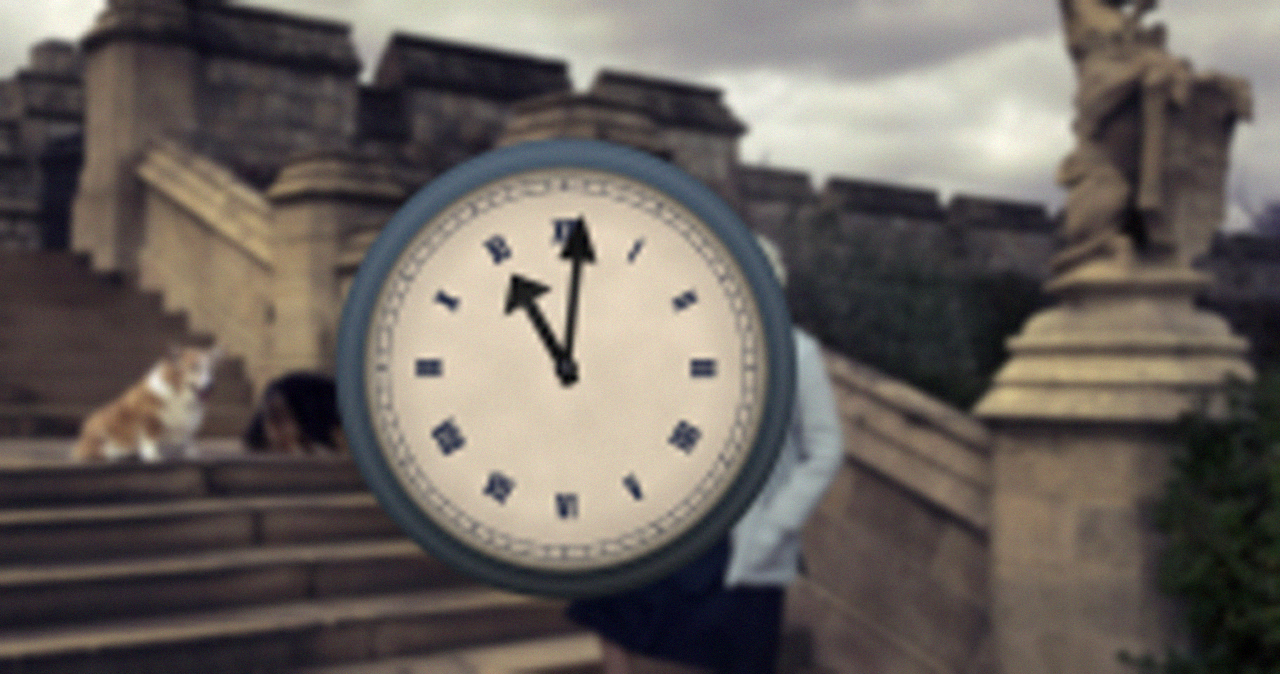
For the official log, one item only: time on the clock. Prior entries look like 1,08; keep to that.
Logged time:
11,01
